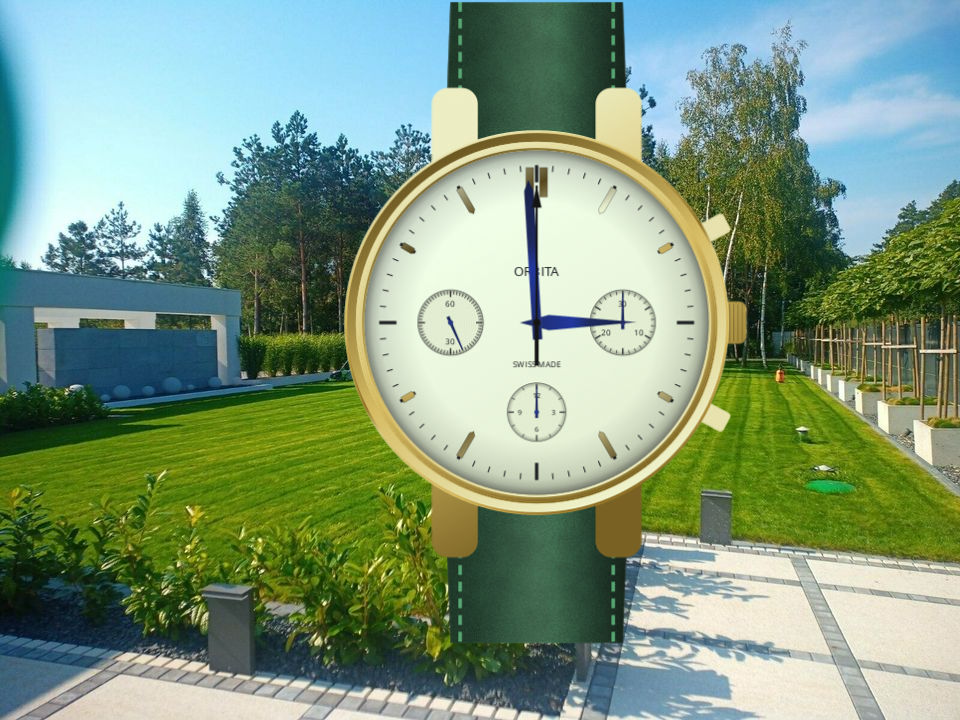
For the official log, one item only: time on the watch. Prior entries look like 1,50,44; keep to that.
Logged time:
2,59,26
